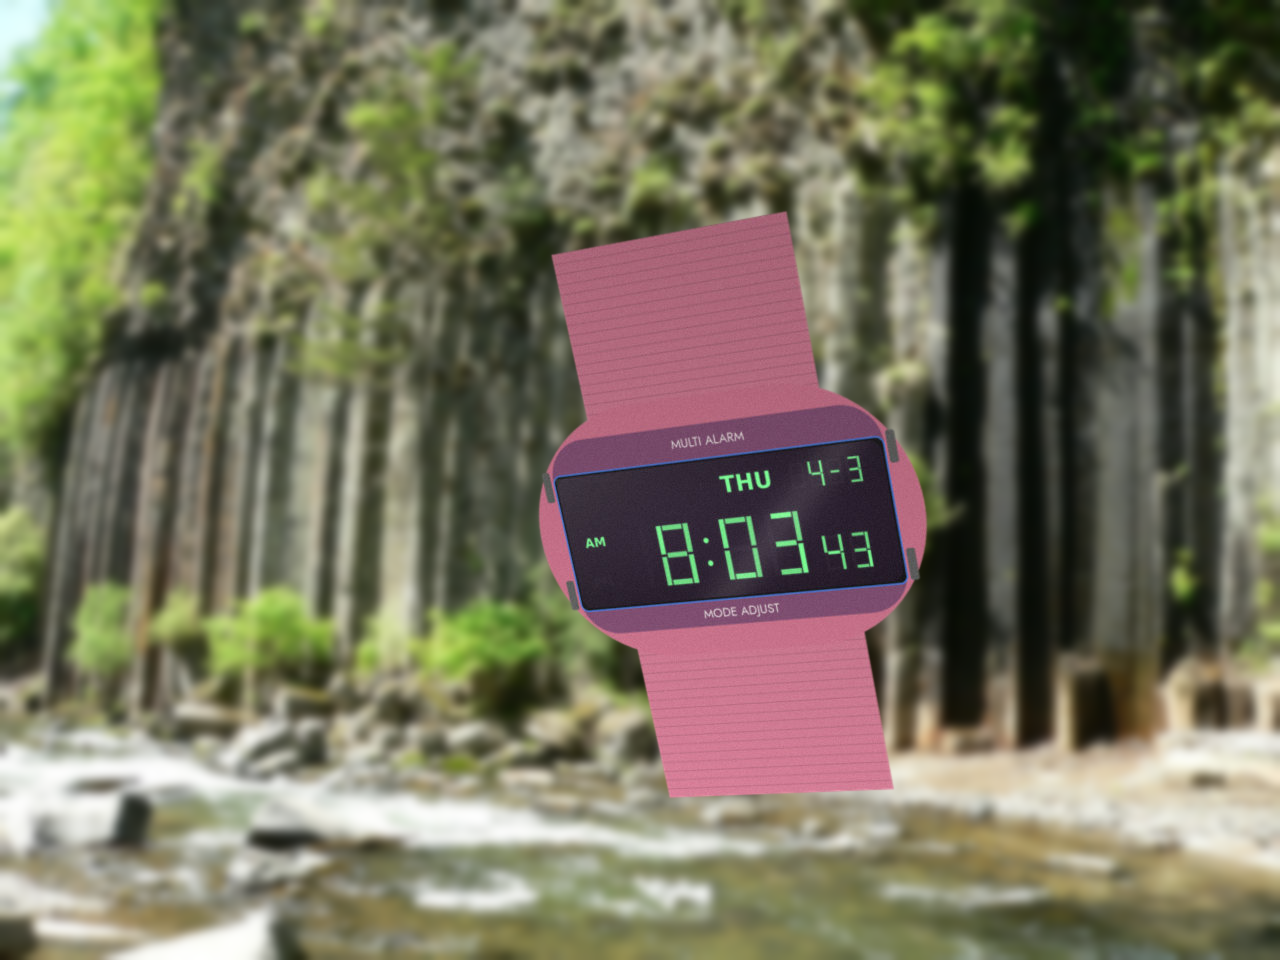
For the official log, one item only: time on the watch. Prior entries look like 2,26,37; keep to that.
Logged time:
8,03,43
